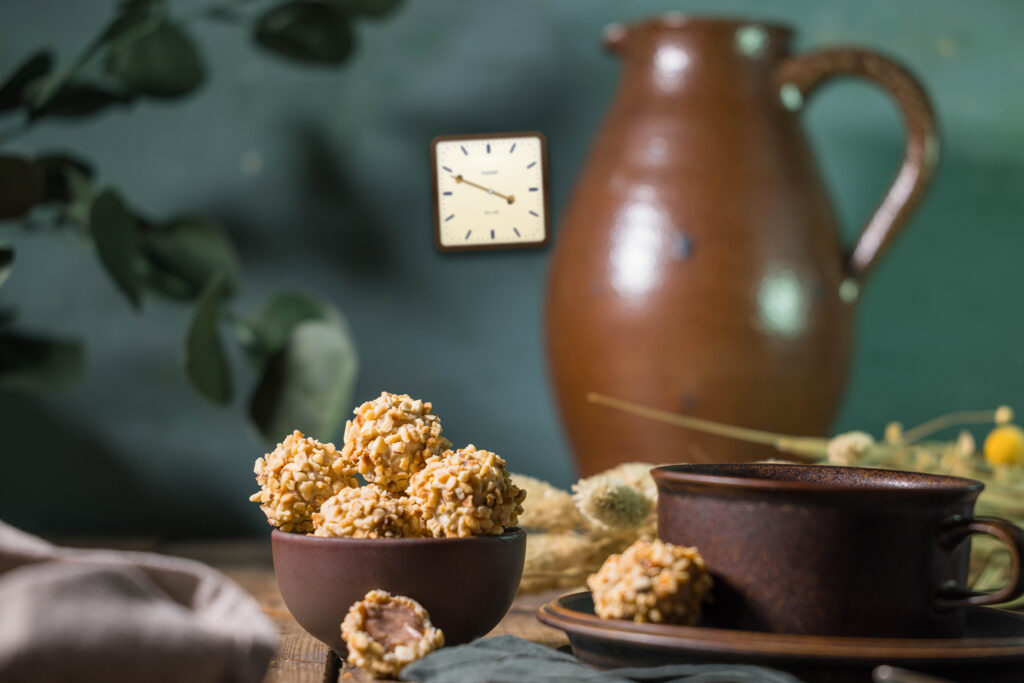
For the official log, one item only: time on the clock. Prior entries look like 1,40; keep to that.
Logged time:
3,49
